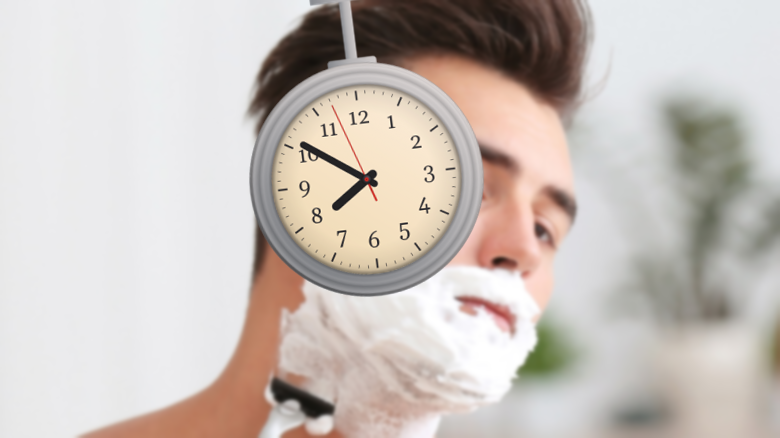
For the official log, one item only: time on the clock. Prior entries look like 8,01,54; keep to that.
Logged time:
7,50,57
